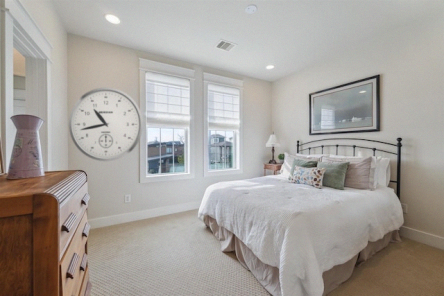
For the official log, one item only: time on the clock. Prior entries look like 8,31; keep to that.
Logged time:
10,43
